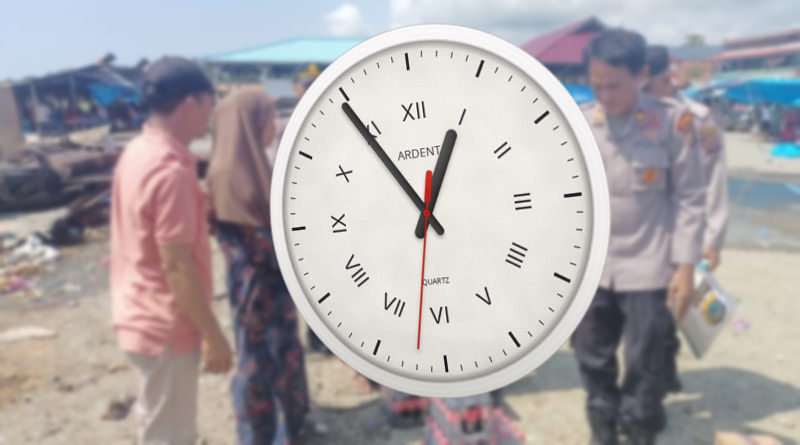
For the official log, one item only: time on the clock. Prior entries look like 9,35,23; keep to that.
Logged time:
12,54,32
